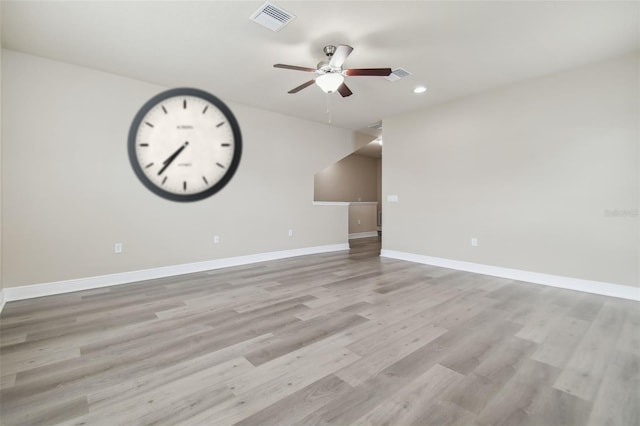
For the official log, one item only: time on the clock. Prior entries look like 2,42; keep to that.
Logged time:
7,37
